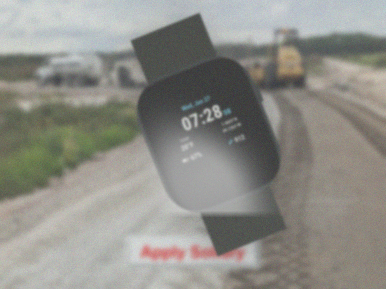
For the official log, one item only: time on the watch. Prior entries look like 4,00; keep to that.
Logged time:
7,28
